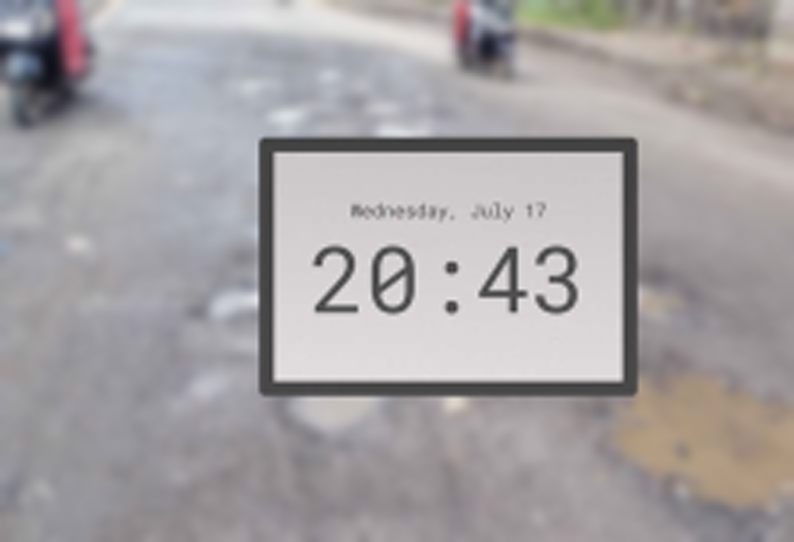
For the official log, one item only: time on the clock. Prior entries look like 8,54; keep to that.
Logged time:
20,43
